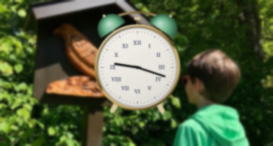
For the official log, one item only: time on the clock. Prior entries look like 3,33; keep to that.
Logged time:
9,18
